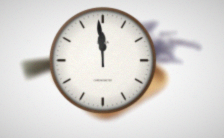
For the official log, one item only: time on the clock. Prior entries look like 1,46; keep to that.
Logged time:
11,59
